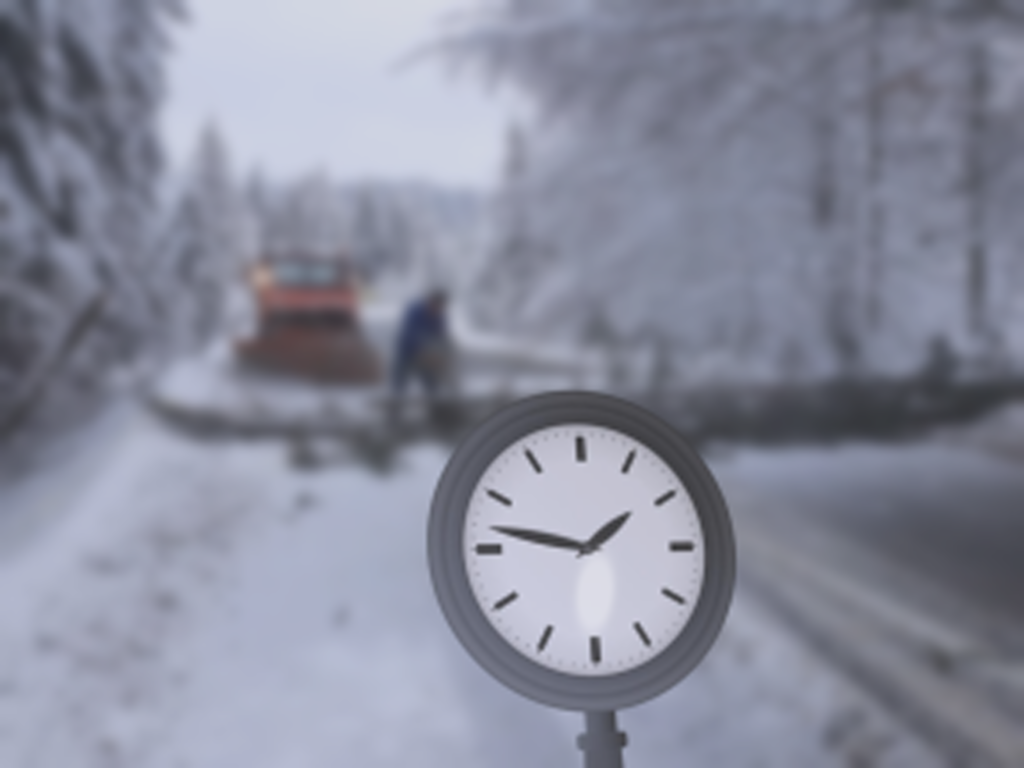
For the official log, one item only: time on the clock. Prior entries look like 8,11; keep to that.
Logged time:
1,47
